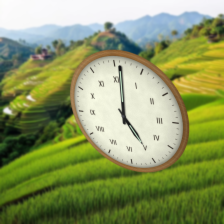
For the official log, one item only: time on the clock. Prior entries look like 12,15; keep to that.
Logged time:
5,01
